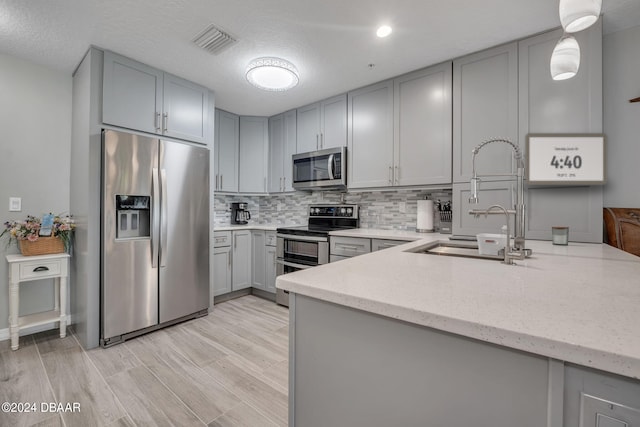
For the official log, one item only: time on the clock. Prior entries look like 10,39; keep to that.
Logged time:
4,40
